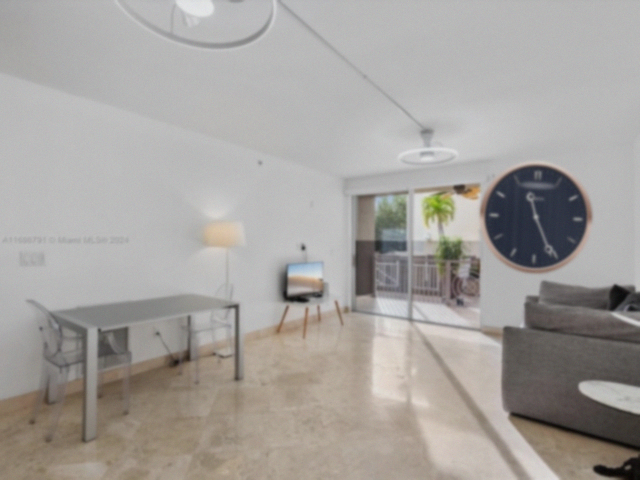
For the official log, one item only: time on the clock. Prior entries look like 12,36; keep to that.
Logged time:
11,26
